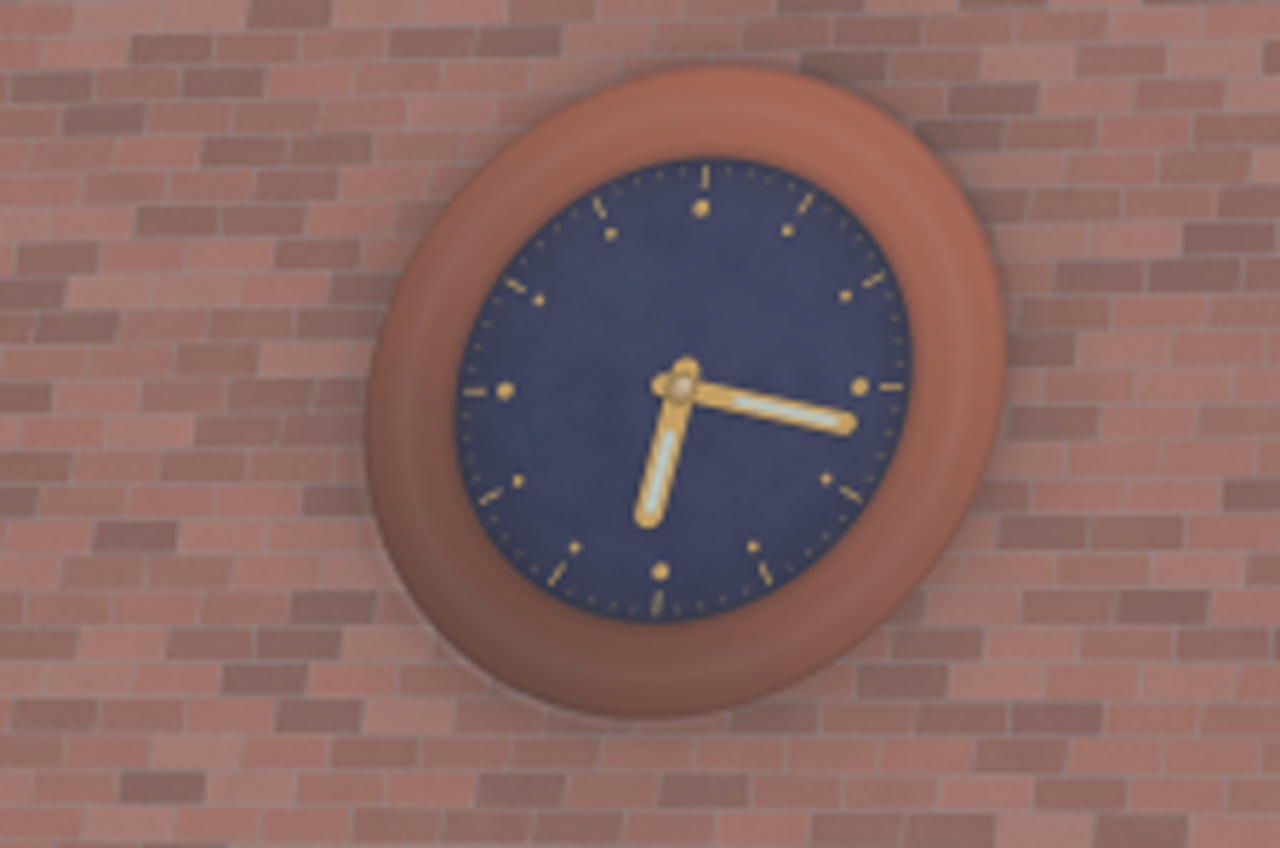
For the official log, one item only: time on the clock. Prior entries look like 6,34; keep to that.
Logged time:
6,17
